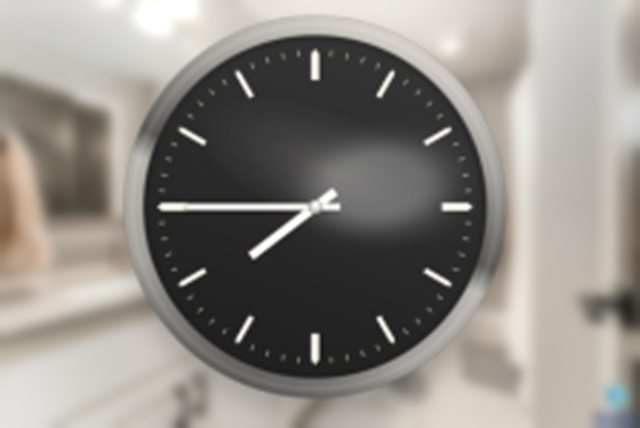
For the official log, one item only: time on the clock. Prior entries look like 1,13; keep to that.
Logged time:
7,45
